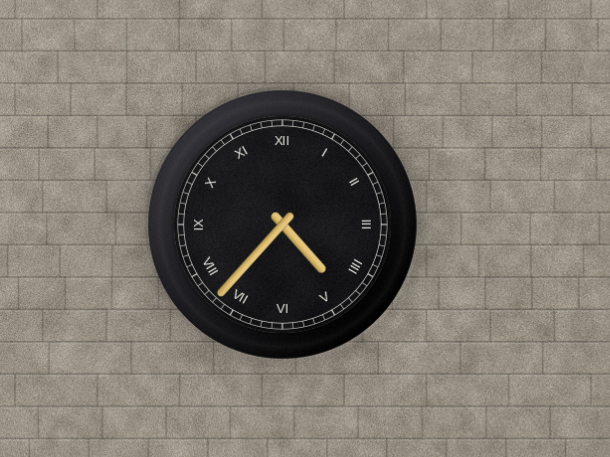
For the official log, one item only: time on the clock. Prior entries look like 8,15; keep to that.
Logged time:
4,37
